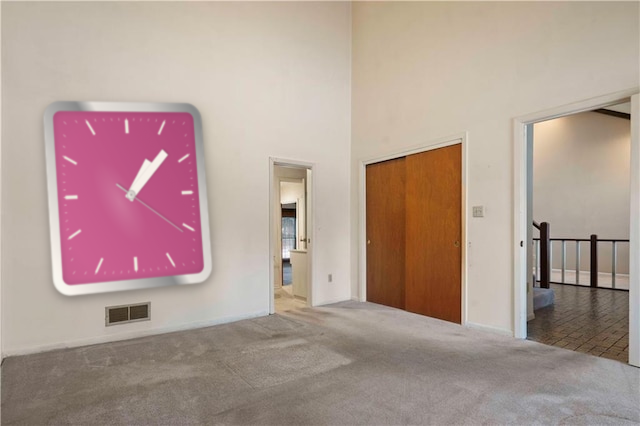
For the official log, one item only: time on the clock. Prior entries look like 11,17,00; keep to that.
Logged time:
1,07,21
